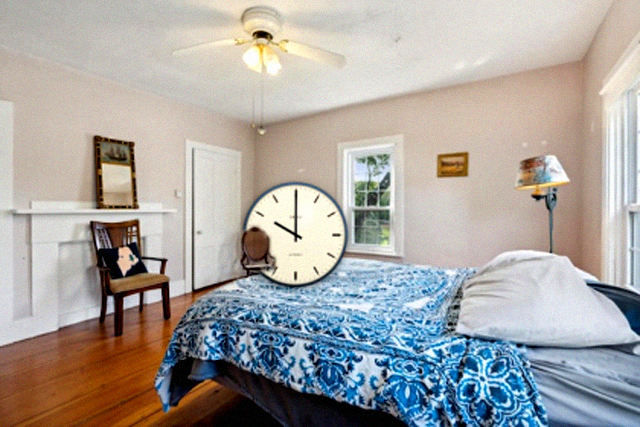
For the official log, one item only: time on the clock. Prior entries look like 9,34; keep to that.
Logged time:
10,00
